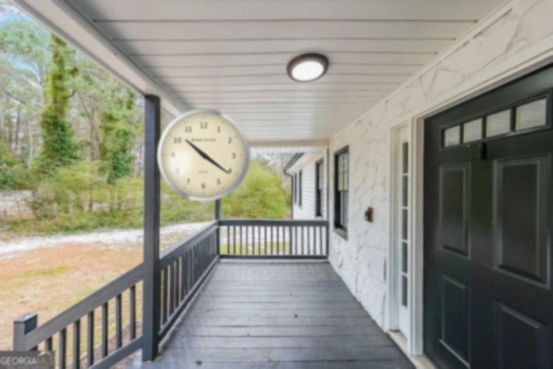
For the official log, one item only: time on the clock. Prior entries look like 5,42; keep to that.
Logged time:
10,21
